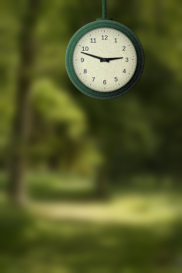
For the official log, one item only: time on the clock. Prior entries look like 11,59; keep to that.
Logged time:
2,48
